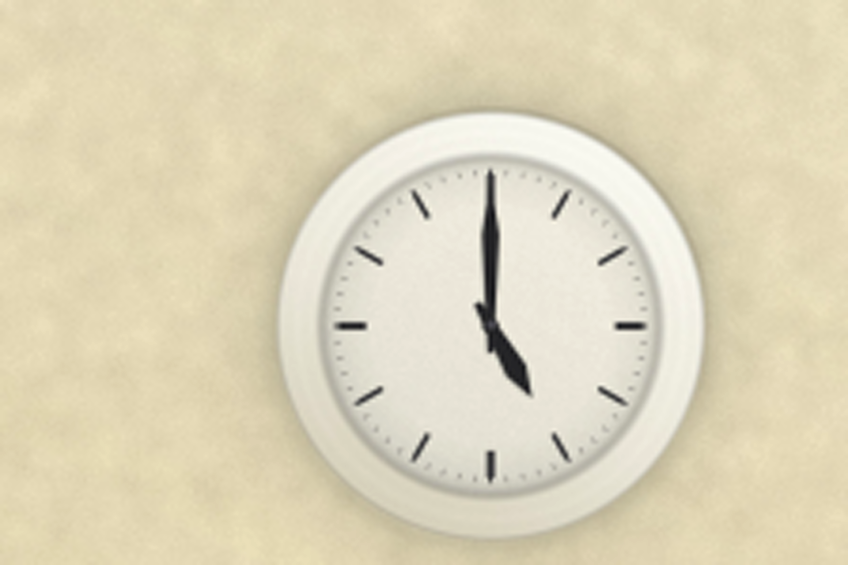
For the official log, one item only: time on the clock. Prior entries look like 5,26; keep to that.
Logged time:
5,00
